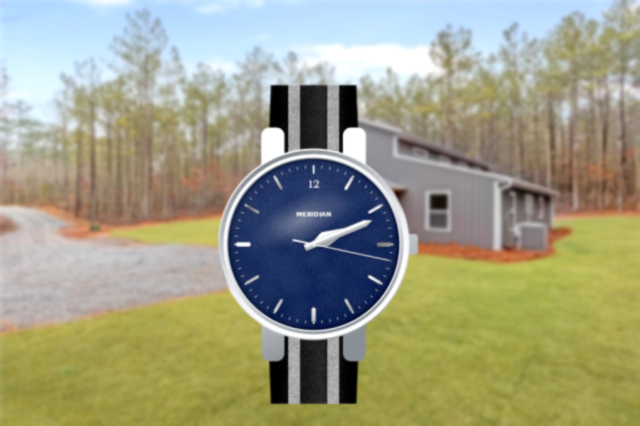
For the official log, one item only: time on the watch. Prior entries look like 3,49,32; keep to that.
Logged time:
2,11,17
